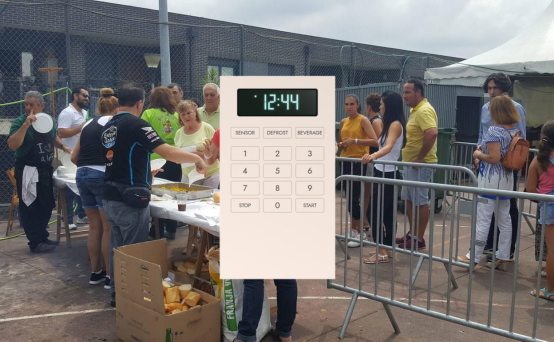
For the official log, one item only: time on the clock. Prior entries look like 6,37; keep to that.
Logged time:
12,44
